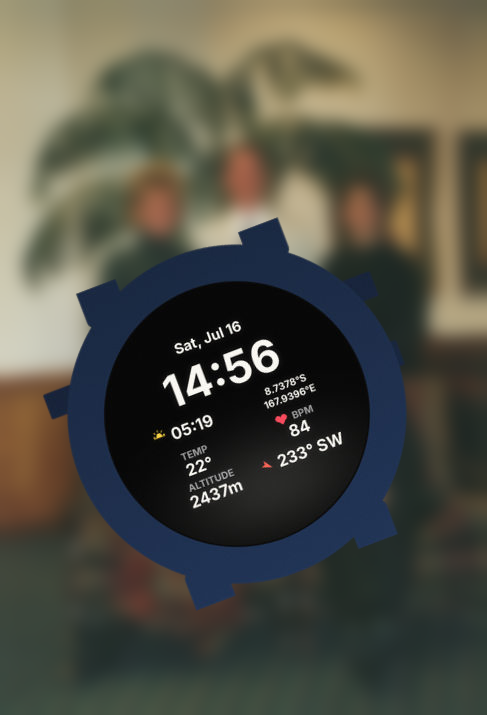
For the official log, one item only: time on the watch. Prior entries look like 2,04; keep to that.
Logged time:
14,56
